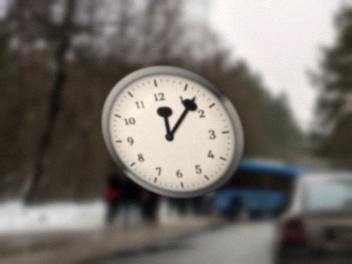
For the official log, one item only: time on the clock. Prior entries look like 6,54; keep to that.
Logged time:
12,07
